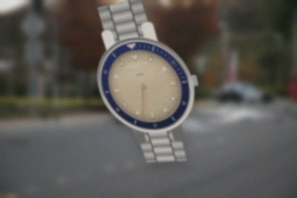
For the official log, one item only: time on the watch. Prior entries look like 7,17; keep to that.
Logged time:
6,33
